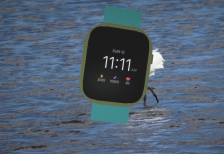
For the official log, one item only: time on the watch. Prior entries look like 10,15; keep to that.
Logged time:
11,11
